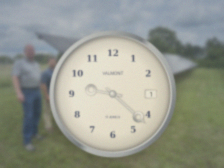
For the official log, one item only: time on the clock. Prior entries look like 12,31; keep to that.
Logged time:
9,22
